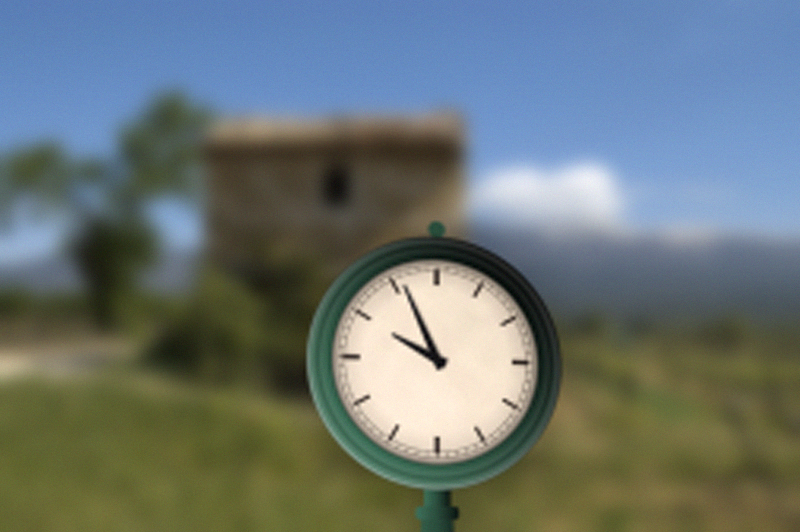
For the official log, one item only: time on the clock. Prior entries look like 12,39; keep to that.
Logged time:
9,56
